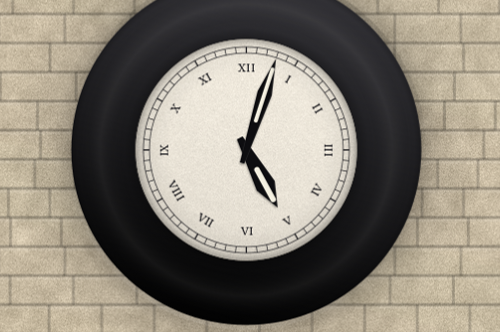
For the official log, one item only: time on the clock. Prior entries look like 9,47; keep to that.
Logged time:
5,03
